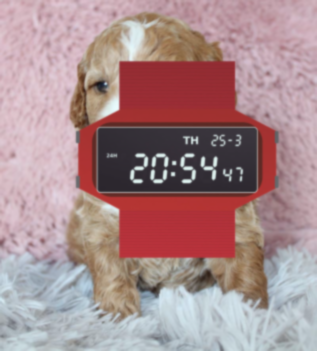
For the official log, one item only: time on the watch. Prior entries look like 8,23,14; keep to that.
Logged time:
20,54,47
